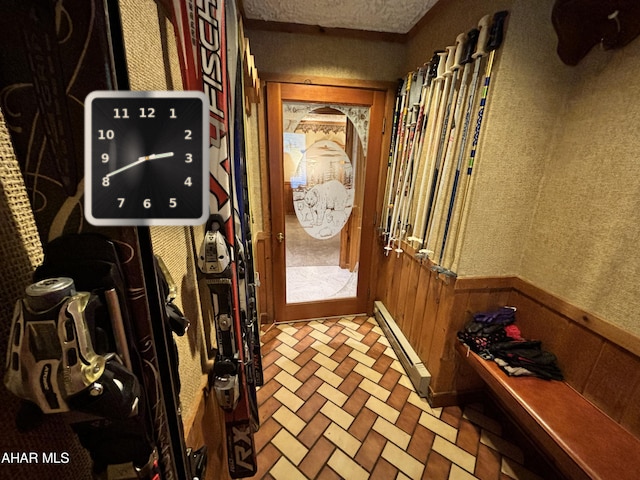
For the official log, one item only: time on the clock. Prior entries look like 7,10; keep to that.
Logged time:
2,41
